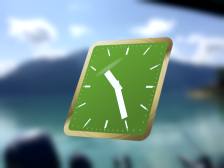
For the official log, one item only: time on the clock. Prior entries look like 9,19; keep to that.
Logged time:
10,25
